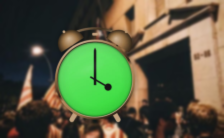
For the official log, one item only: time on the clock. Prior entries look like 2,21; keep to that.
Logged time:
4,00
